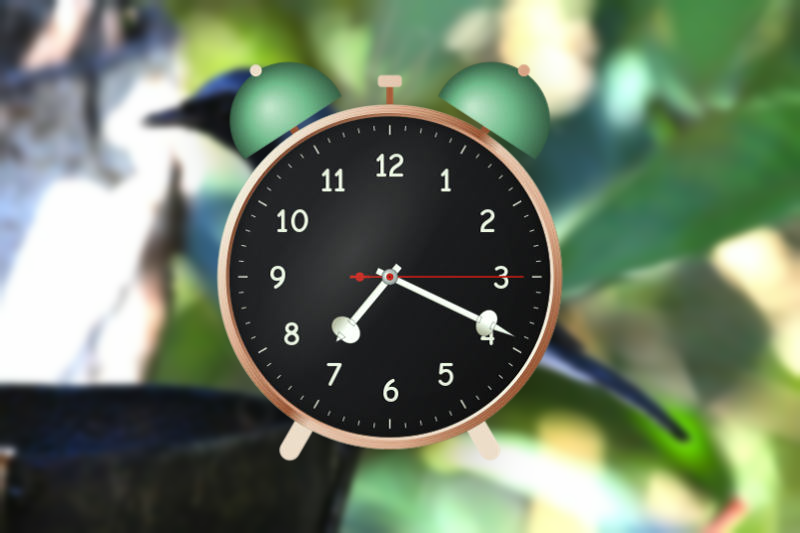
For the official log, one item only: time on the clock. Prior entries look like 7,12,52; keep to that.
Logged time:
7,19,15
